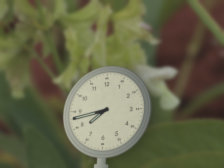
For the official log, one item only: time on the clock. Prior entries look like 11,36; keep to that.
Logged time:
7,43
